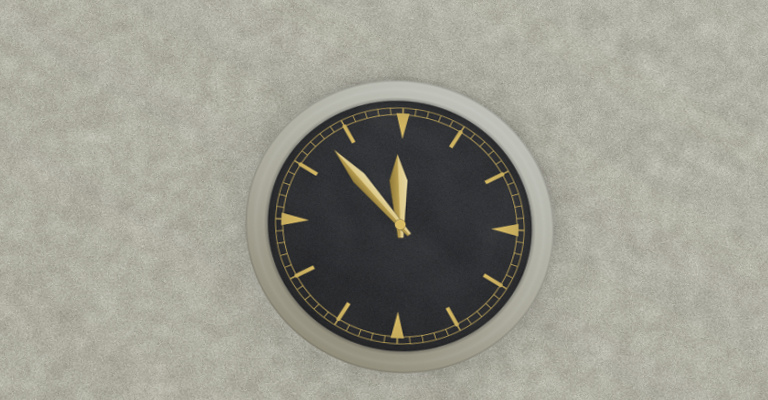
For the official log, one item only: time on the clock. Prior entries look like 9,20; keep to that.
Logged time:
11,53
